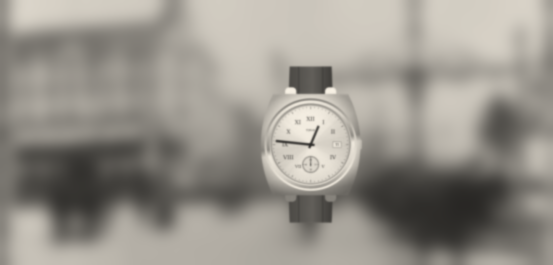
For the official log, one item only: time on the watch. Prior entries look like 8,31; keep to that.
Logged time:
12,46
